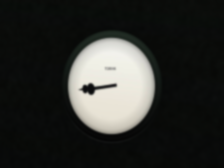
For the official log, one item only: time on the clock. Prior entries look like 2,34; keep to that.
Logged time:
8,44
